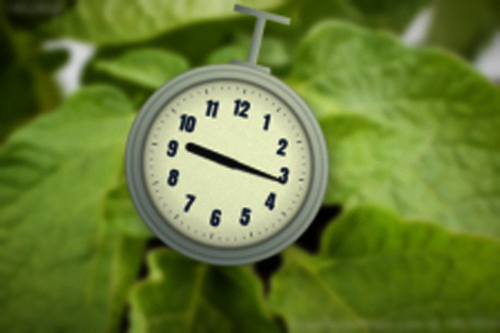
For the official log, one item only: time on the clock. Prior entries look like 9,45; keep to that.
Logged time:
9,16
